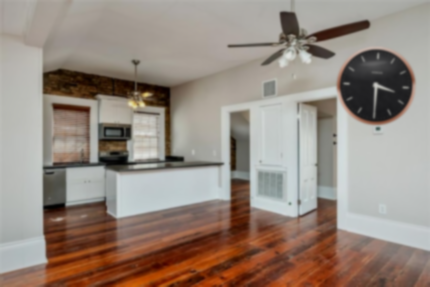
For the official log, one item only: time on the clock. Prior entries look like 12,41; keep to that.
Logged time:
3,30
